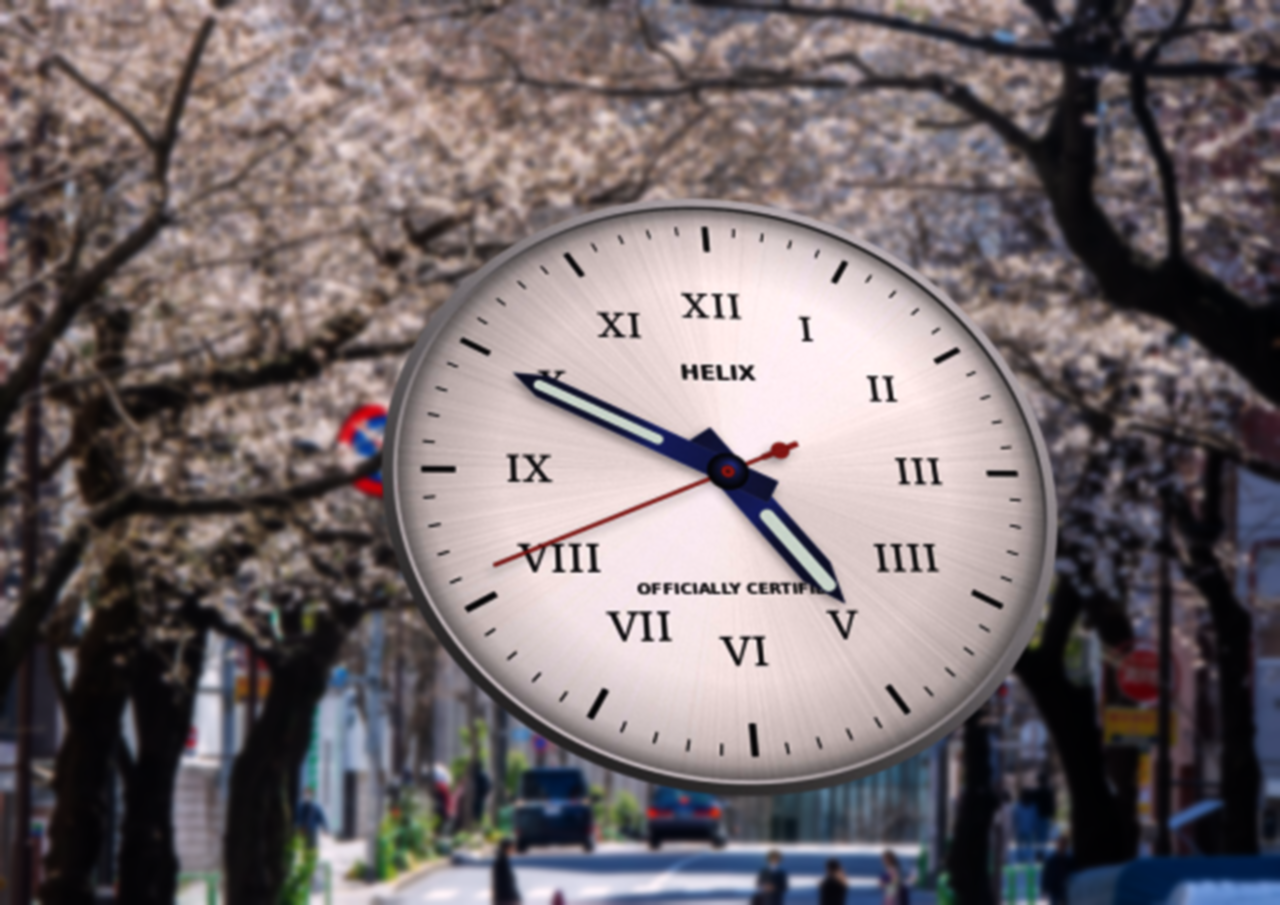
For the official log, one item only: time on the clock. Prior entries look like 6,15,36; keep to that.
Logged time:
4,49,41
